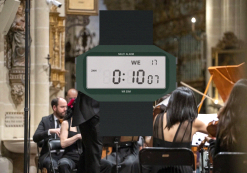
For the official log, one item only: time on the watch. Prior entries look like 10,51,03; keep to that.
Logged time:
0,10,07
